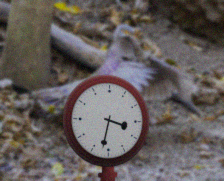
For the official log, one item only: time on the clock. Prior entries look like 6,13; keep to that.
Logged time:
3,32
